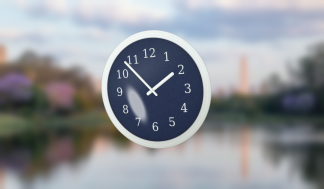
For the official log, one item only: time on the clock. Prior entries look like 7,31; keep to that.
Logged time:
1,53
